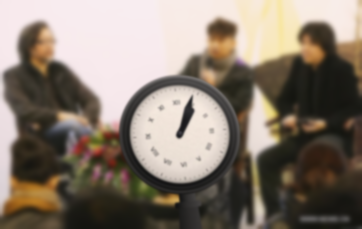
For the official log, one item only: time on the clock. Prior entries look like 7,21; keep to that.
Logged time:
1,04
